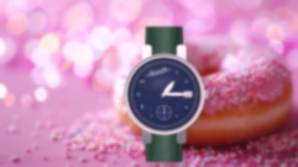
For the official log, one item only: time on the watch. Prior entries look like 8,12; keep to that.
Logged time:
1,15
